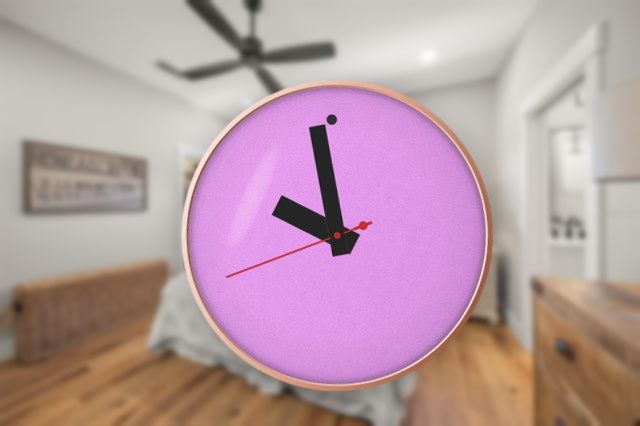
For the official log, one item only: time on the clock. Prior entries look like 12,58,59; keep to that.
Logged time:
9,58,42
